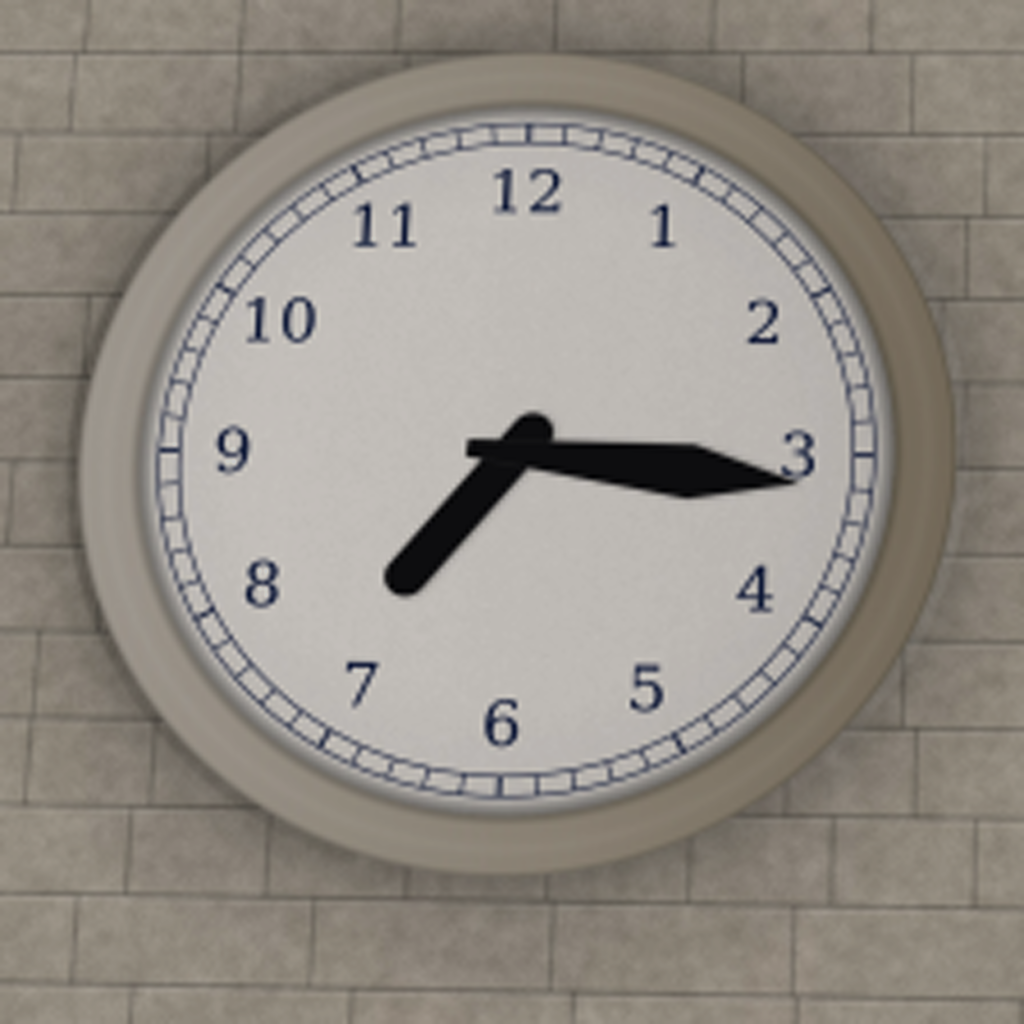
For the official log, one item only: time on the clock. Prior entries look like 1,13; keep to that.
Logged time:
7,16
